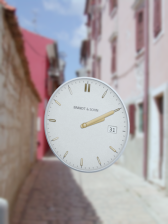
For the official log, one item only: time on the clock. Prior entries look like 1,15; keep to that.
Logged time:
2,10
